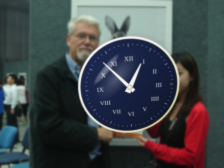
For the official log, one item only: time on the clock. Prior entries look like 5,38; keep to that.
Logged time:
12,53
